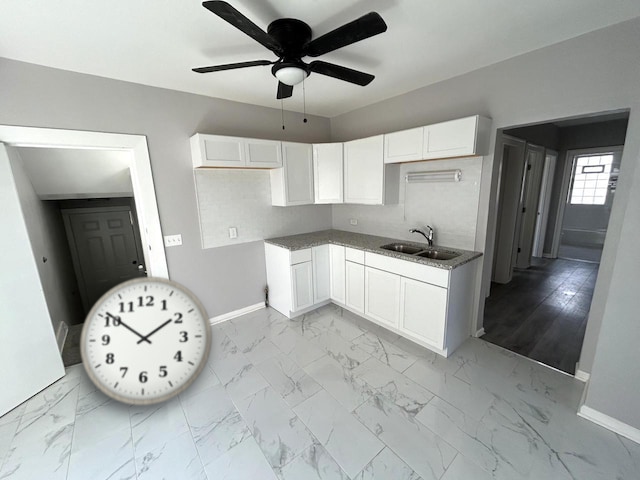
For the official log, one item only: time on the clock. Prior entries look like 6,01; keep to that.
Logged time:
1,51
